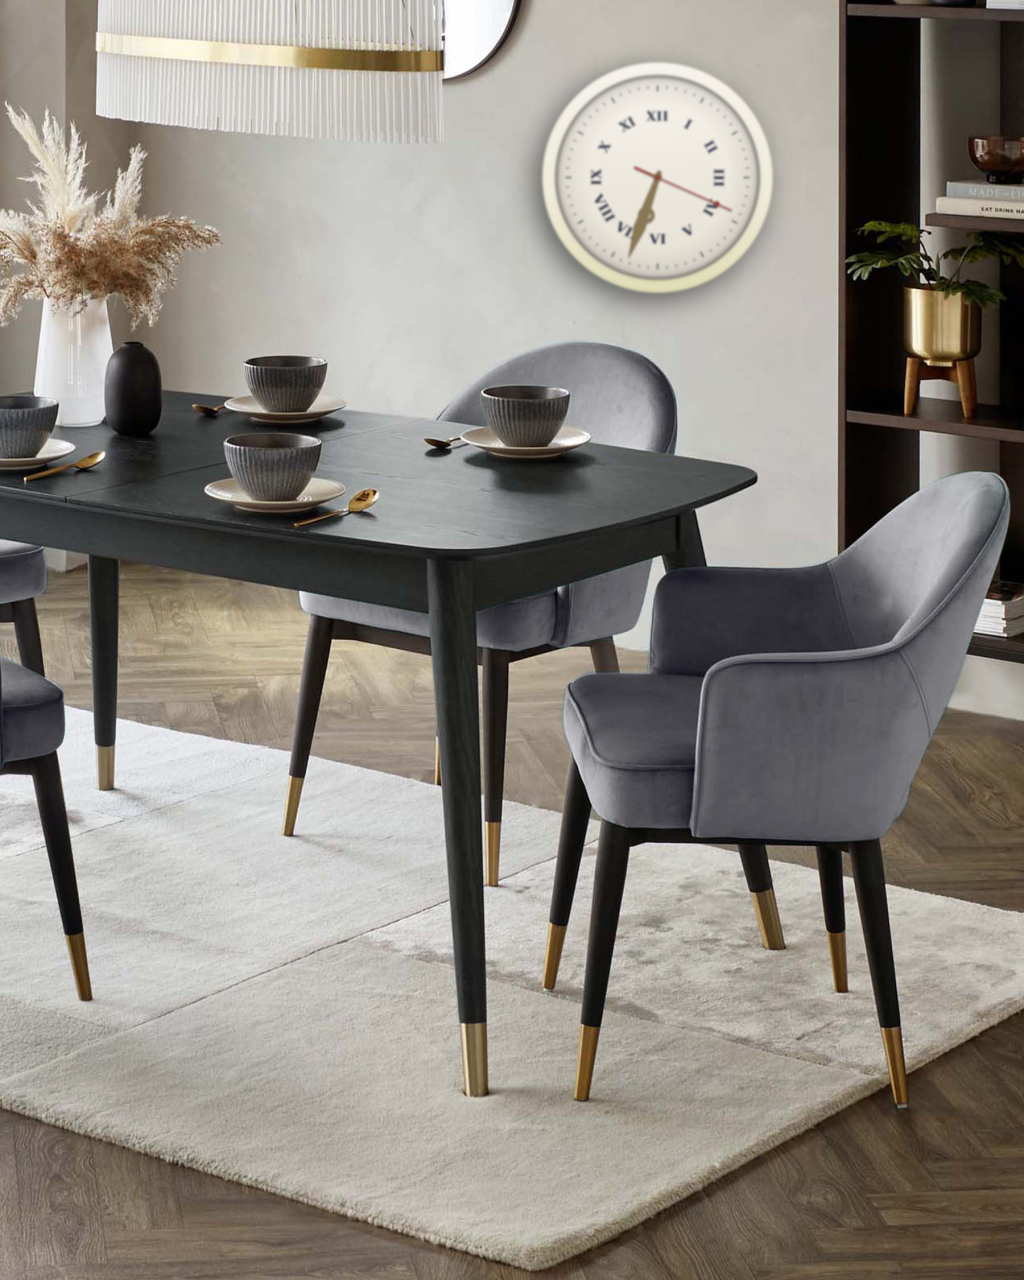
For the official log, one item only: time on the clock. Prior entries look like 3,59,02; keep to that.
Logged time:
6,33,19
